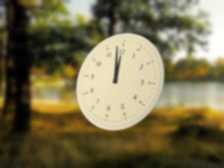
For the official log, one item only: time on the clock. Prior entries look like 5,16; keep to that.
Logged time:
11,58
